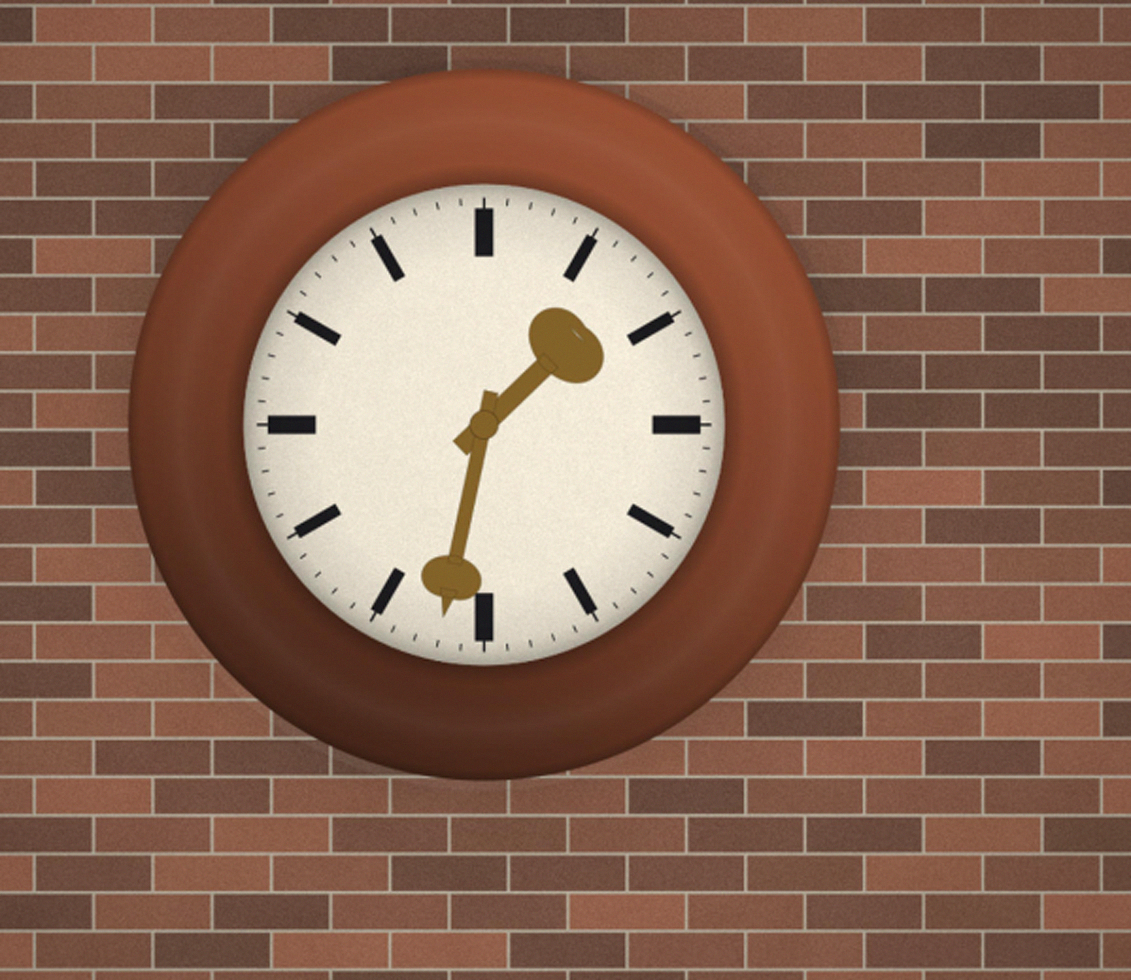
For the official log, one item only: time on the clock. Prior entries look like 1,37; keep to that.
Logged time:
1,32
